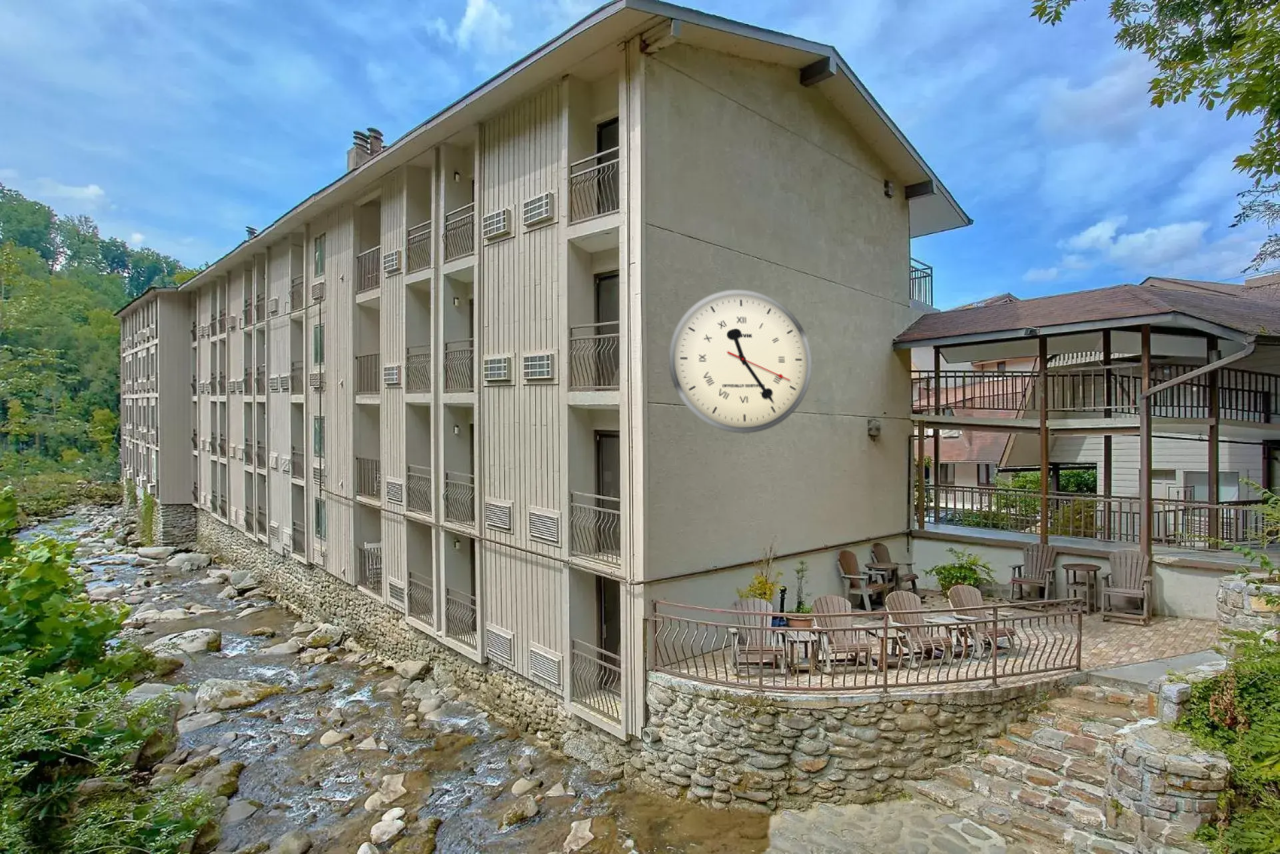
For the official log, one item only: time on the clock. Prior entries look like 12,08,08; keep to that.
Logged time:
11,24,19
